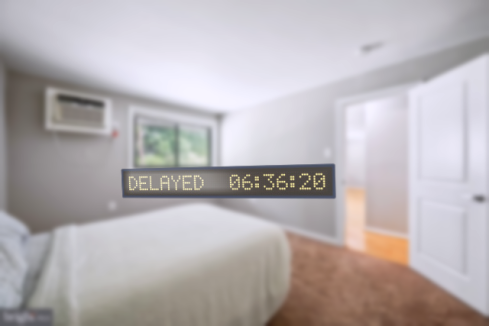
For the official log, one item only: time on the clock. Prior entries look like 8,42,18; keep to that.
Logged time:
6,36,20
